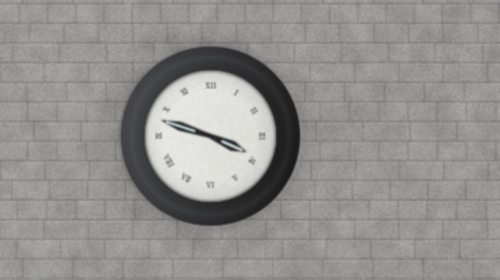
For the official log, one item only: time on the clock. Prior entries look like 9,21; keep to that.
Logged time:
3,48
